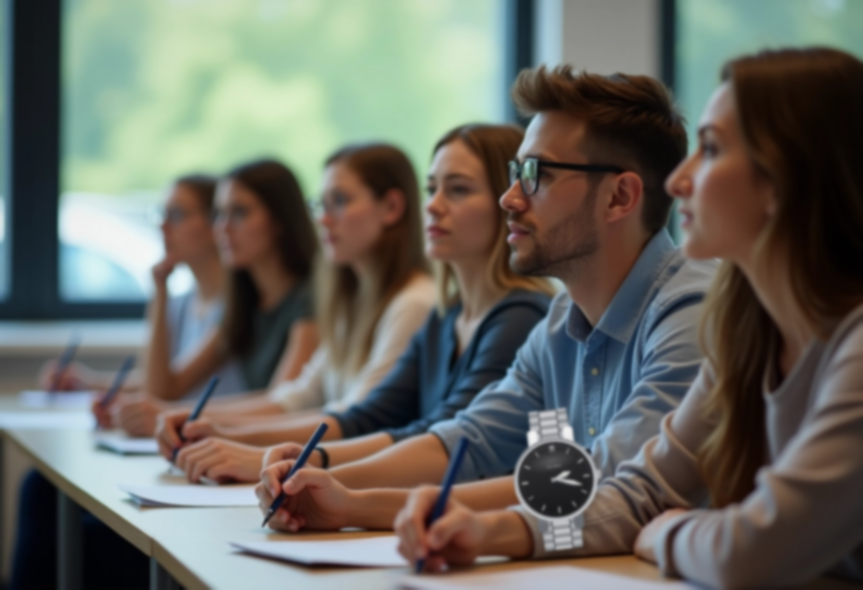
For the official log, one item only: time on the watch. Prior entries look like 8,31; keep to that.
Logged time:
2,18
